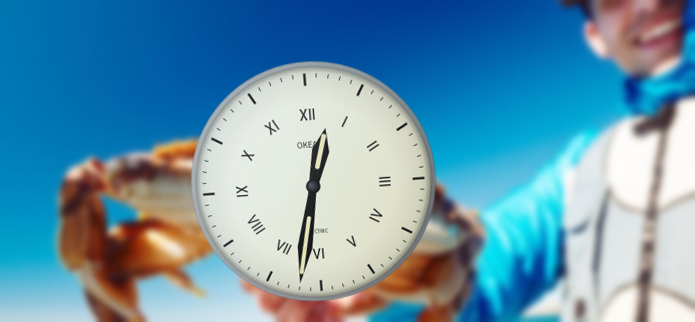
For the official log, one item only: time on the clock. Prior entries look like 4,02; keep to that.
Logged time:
12,32
